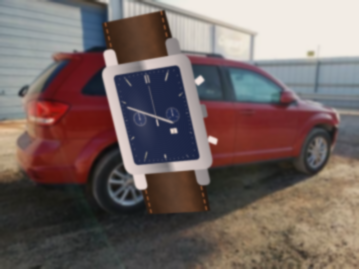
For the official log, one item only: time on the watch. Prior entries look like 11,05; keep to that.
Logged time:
3,49
